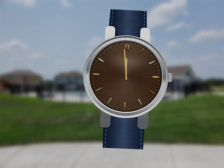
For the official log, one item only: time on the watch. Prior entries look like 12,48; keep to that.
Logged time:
11,59
